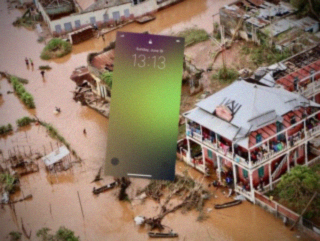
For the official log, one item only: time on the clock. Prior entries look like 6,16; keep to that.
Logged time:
13,13
